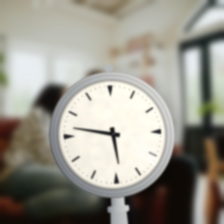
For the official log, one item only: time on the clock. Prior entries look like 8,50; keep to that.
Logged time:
5,47
